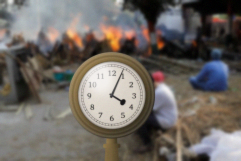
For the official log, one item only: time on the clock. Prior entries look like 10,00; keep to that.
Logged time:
4,04
